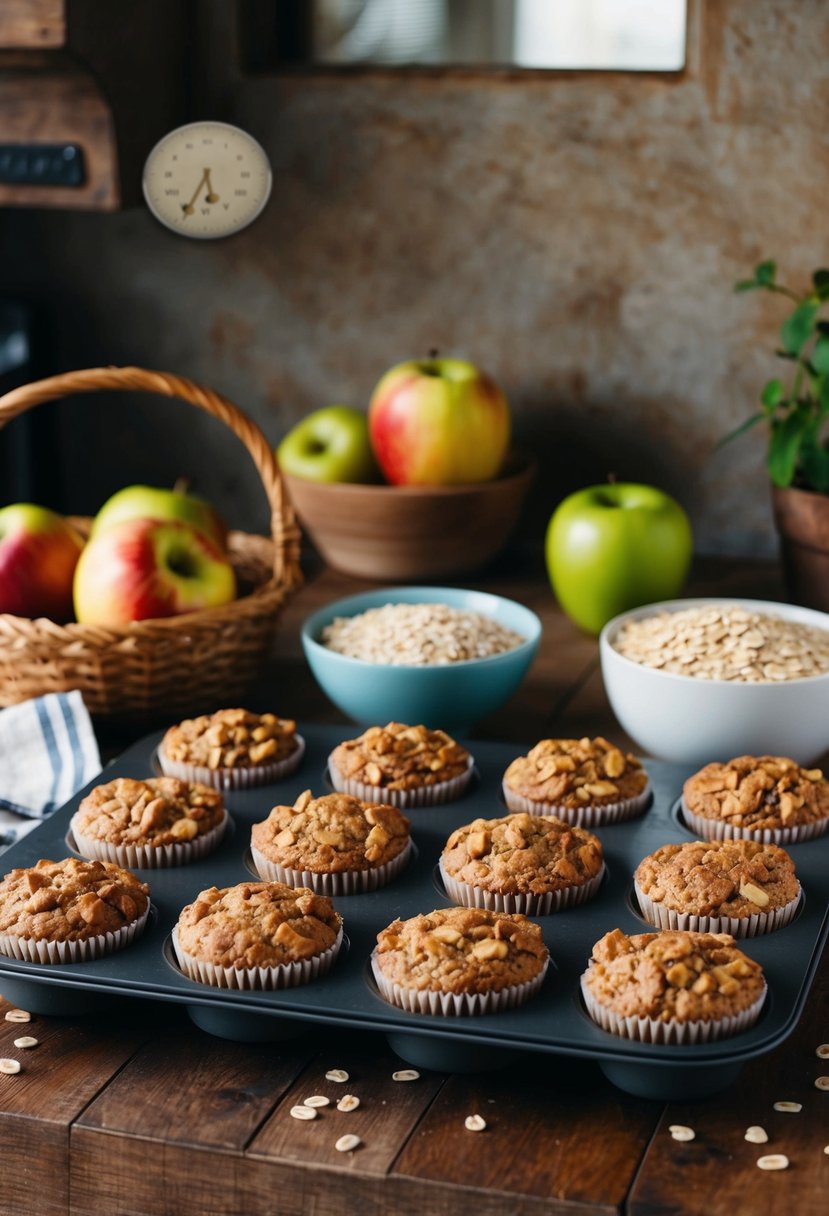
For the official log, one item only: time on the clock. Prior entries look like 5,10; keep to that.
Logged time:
5,34
